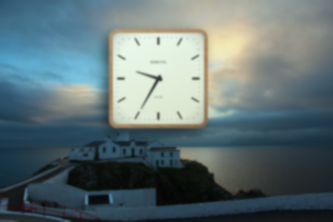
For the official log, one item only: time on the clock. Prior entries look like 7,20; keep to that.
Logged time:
9,35
